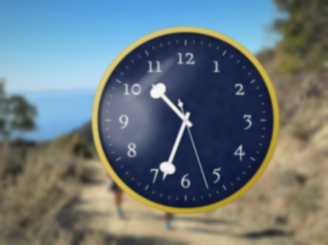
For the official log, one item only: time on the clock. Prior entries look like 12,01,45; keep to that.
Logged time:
10,33,27
